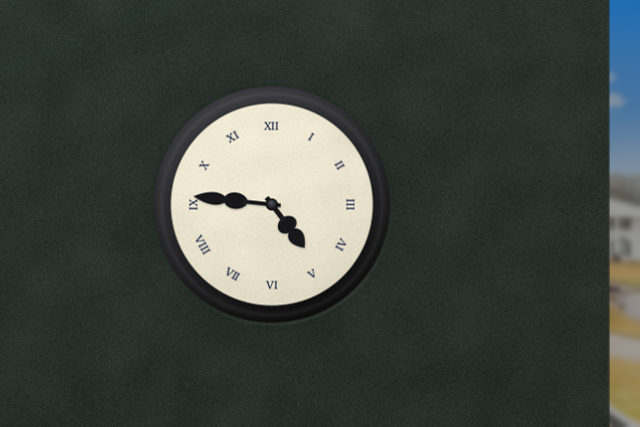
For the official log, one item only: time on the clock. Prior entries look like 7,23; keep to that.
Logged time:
4,46
